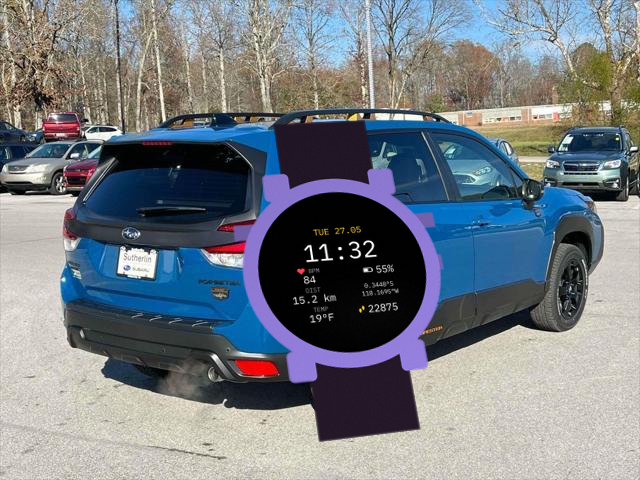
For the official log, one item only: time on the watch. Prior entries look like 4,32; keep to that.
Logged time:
11,32
